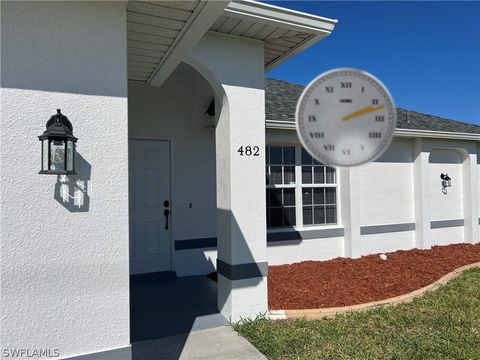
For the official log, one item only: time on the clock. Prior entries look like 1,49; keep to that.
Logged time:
2,12
